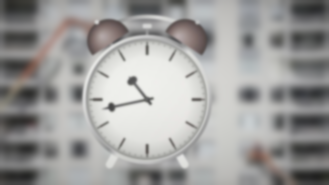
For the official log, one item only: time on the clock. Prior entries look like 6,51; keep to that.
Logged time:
10,43
